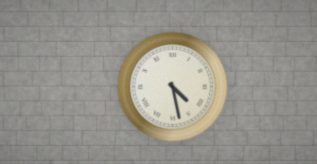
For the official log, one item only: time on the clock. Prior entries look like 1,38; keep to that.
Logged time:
4,28
